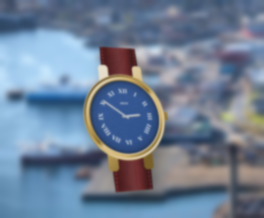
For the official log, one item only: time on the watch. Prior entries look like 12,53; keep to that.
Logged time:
2,51
